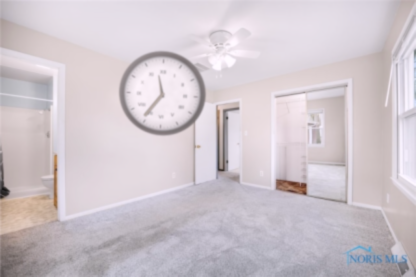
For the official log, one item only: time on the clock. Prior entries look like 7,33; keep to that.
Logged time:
11,36
